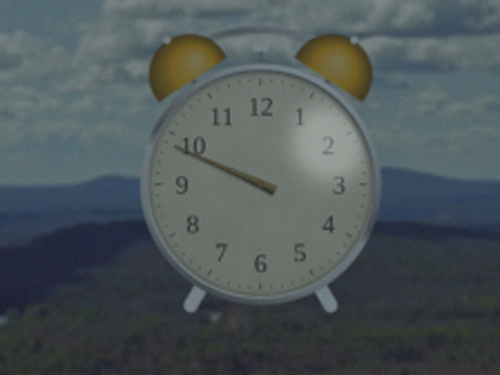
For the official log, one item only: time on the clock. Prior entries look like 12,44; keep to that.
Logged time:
9,49
